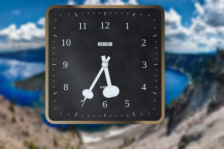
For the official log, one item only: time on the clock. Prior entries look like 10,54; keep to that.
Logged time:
5,35
